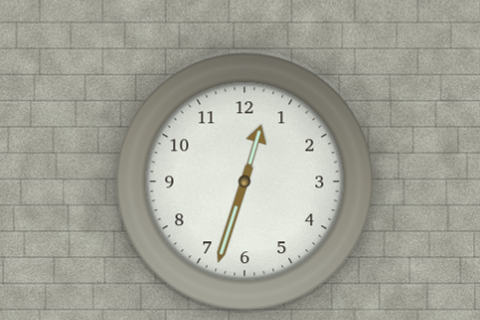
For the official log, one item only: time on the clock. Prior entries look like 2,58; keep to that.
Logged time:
12,33
